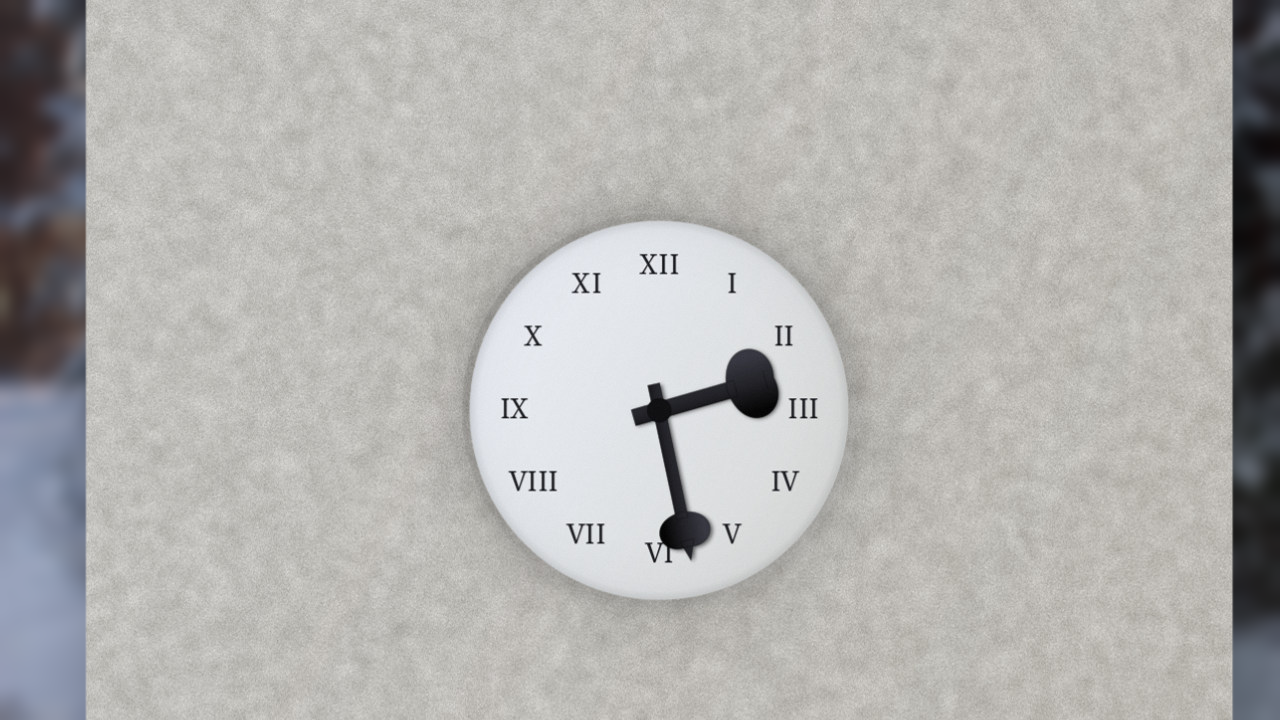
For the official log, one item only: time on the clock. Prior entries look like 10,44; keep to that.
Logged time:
2,28
